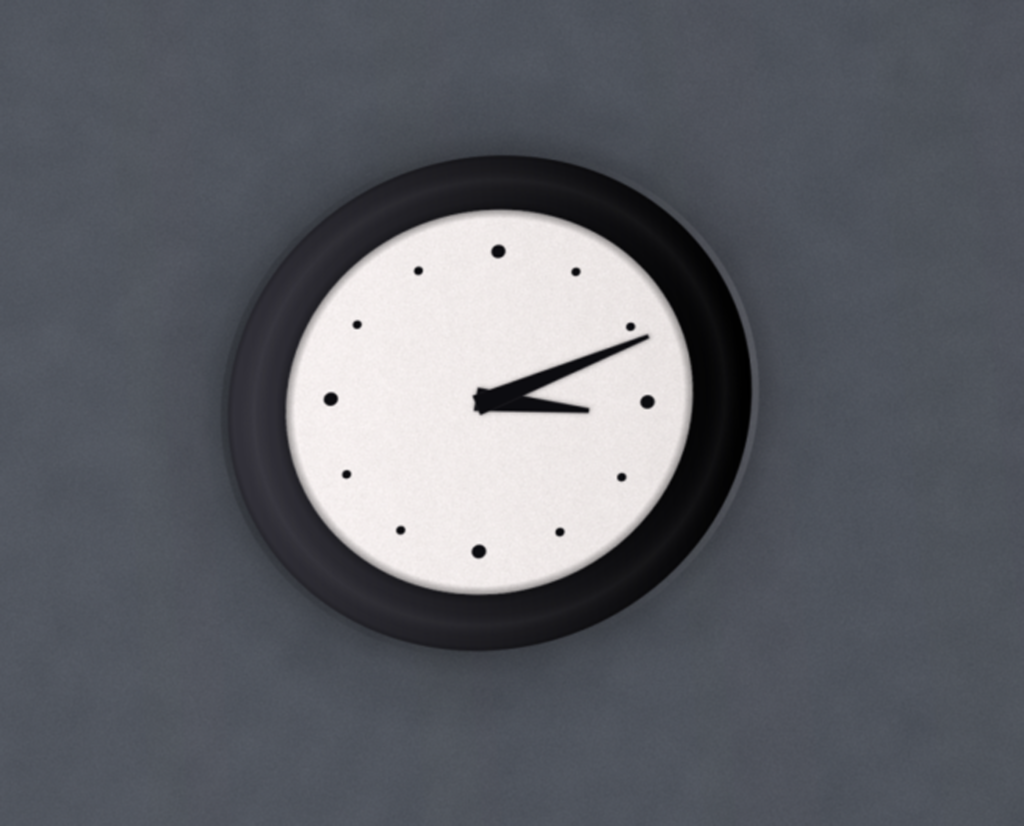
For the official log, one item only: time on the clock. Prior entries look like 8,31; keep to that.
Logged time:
3,11
